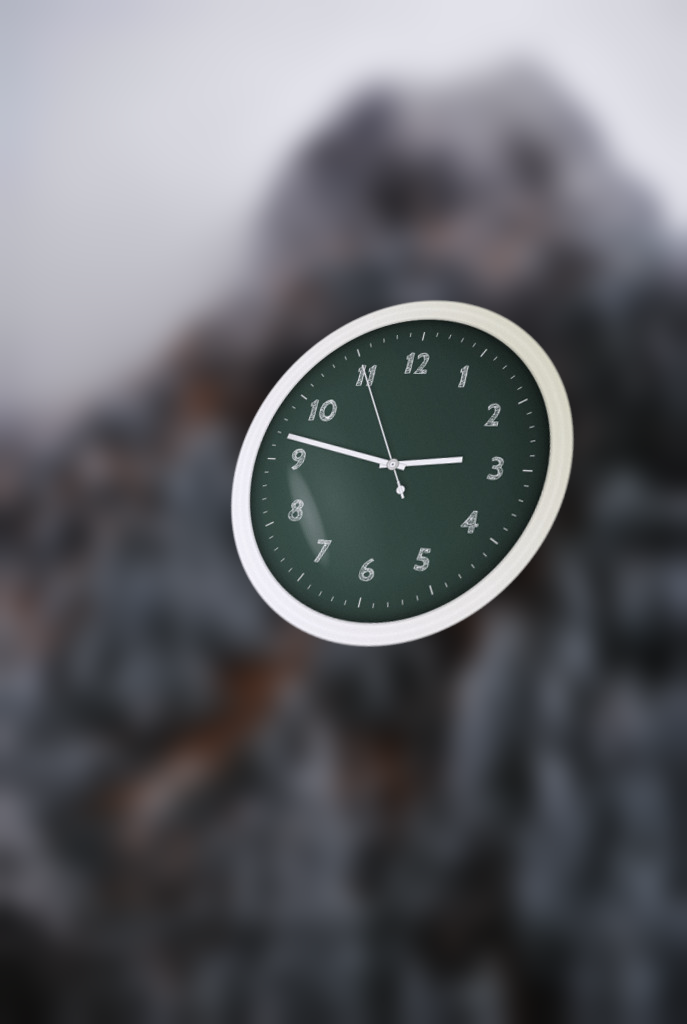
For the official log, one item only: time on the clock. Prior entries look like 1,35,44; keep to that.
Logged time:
2,46,55
